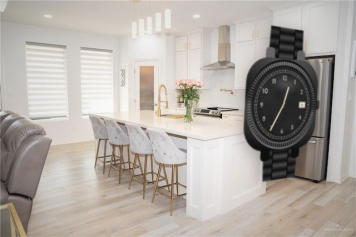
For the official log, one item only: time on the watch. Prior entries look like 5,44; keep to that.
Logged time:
12,35
